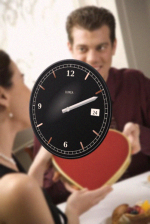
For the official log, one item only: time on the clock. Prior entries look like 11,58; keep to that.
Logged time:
2,11
